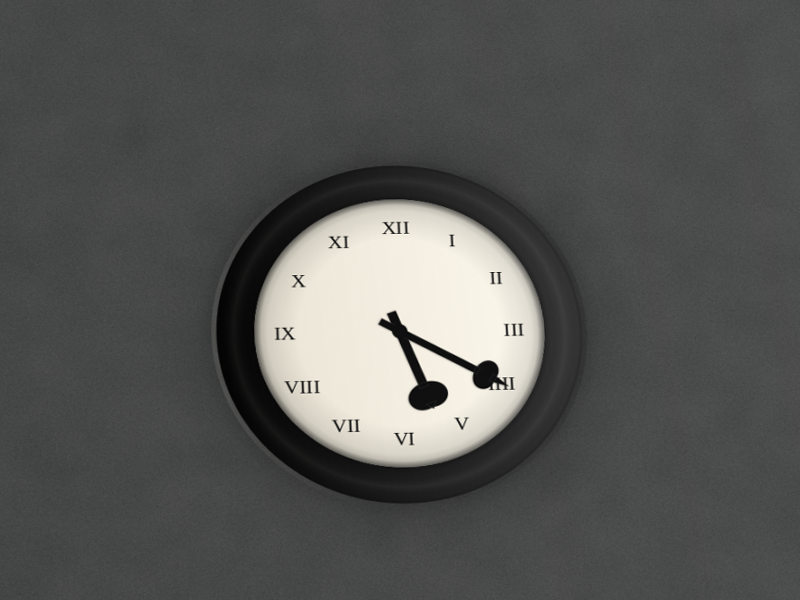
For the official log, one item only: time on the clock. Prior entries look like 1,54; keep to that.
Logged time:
5,20
